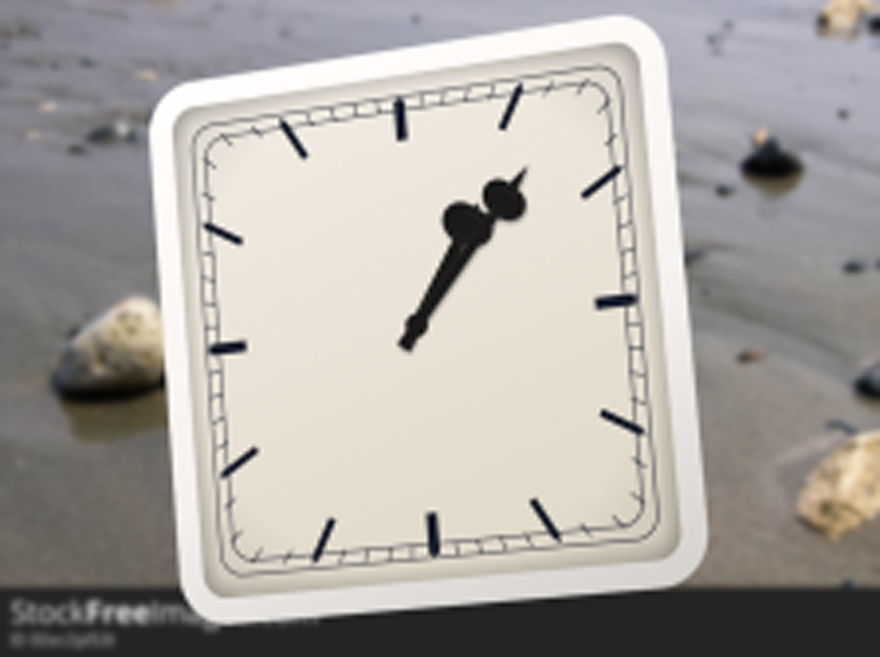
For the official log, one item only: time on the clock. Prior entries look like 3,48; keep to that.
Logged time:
1,07
